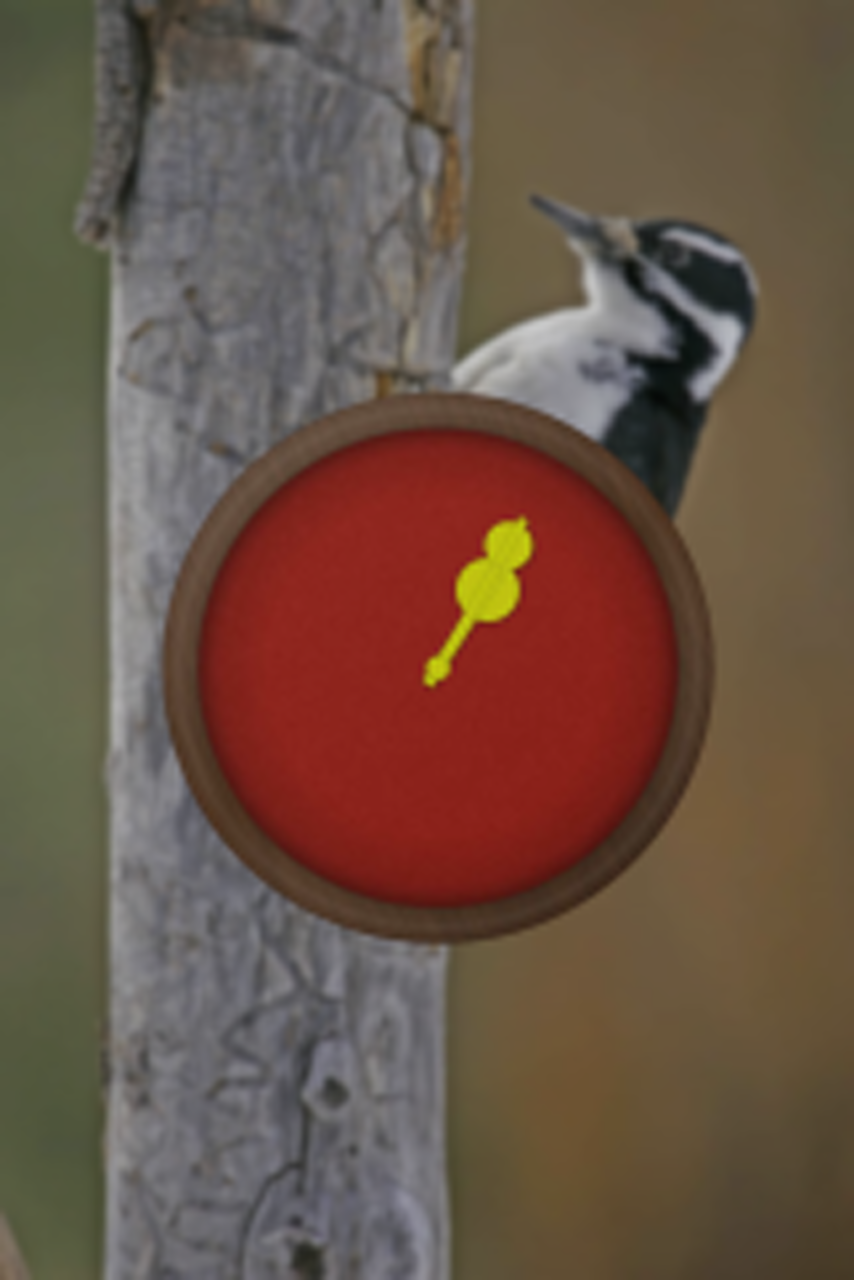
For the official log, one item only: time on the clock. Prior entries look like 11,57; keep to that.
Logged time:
1,05
